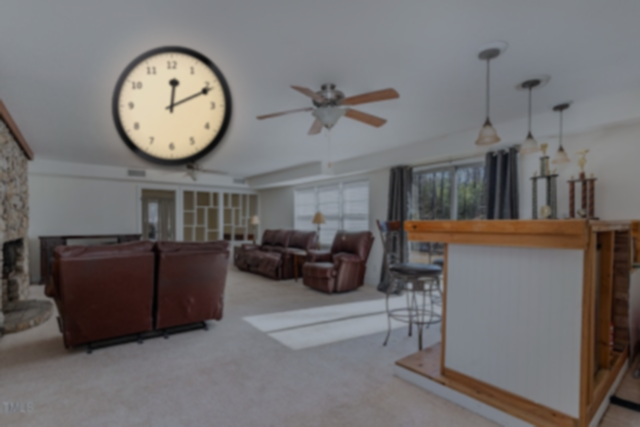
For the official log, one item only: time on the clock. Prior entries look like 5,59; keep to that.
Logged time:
12,11
